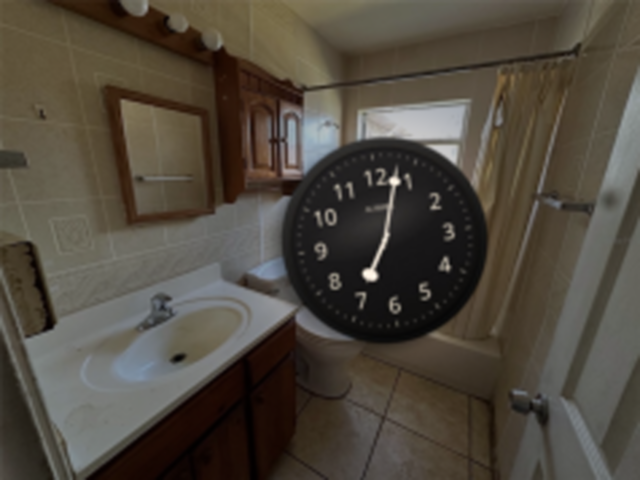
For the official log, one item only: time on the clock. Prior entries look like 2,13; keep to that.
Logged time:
7,03
